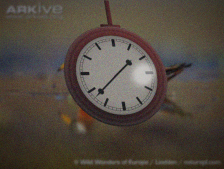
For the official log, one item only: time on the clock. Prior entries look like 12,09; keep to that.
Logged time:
1,38
